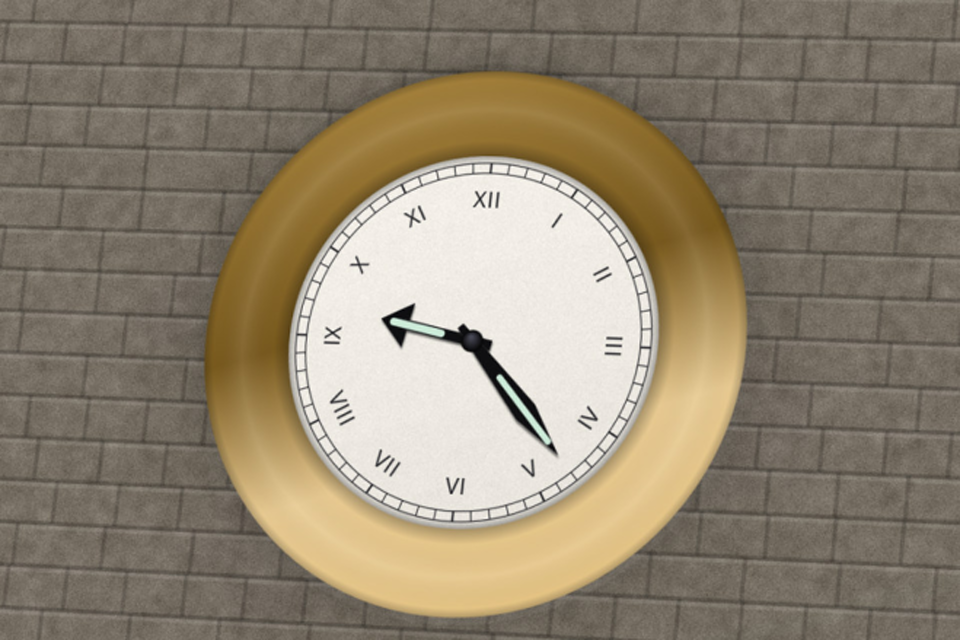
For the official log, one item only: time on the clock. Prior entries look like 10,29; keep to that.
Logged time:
9,23
